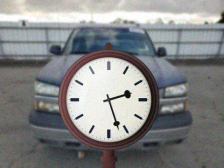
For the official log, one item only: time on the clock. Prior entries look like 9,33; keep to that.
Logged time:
2,27
